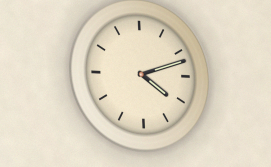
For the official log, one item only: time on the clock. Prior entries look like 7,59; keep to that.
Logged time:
4,12
